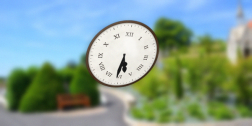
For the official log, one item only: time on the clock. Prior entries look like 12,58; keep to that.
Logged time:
5,31
